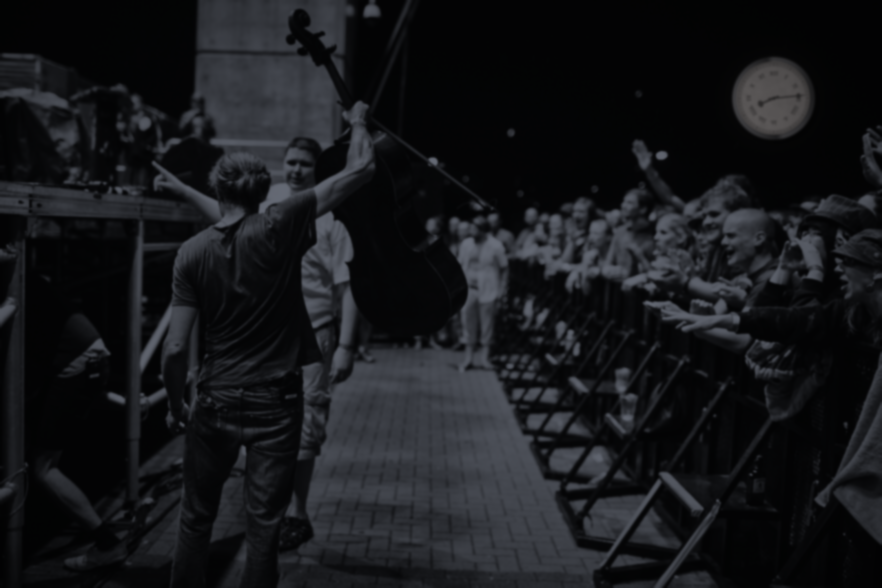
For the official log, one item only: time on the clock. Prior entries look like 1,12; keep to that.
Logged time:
8,14
